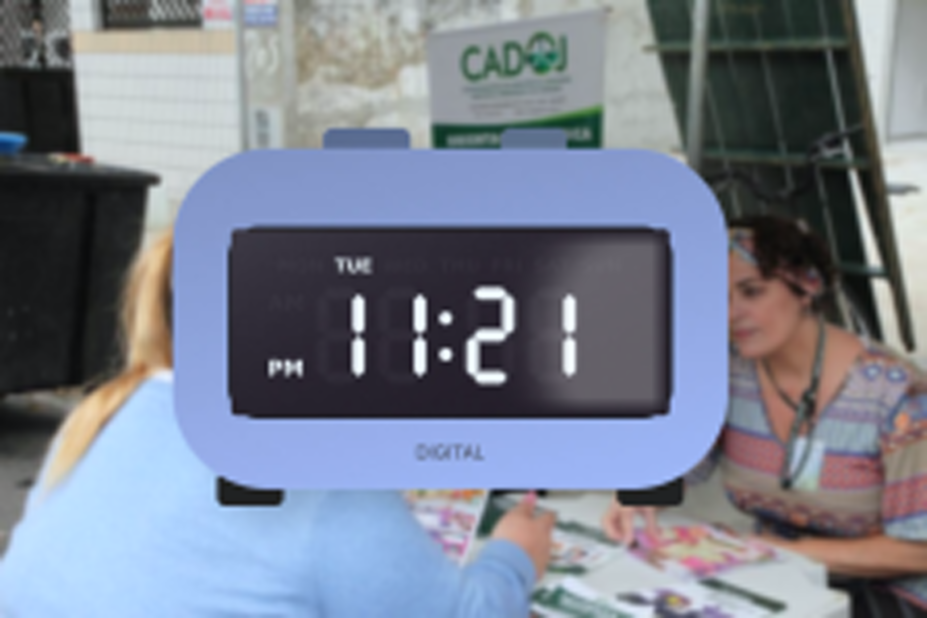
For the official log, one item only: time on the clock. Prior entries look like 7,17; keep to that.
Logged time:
11,21
